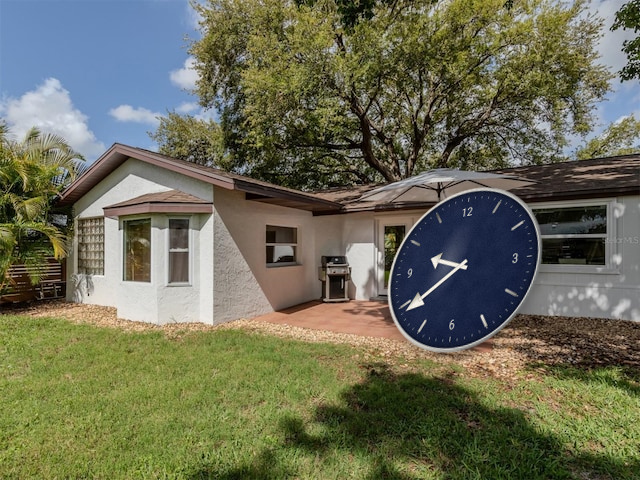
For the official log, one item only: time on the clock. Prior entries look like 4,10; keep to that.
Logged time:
9,39
